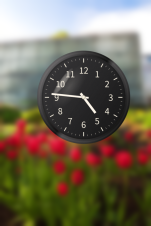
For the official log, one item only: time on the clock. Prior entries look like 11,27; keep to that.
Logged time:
4,46
